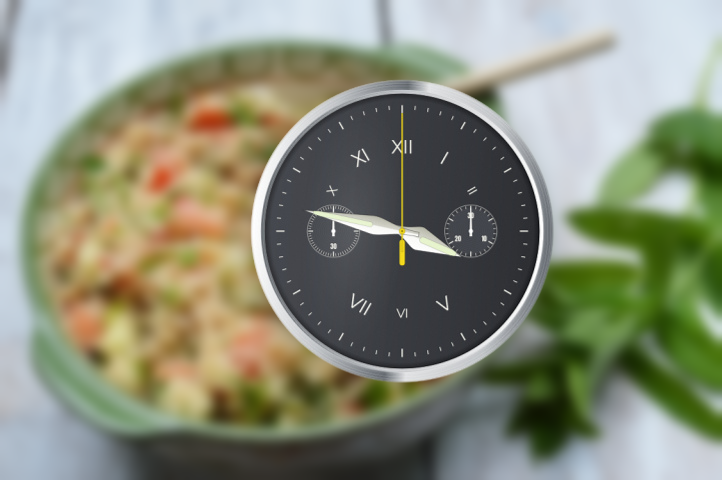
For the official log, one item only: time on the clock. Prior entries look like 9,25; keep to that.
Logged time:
3,47
